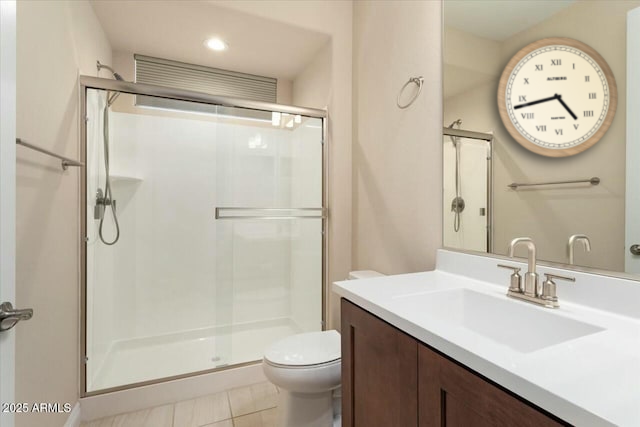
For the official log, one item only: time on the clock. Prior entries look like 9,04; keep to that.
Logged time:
4,43
